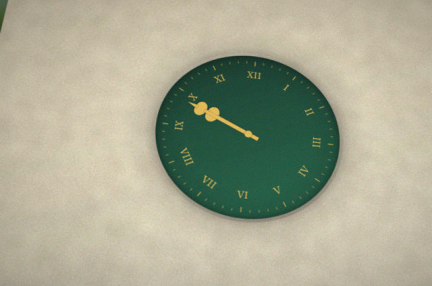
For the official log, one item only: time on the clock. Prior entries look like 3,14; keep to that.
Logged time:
9,49
